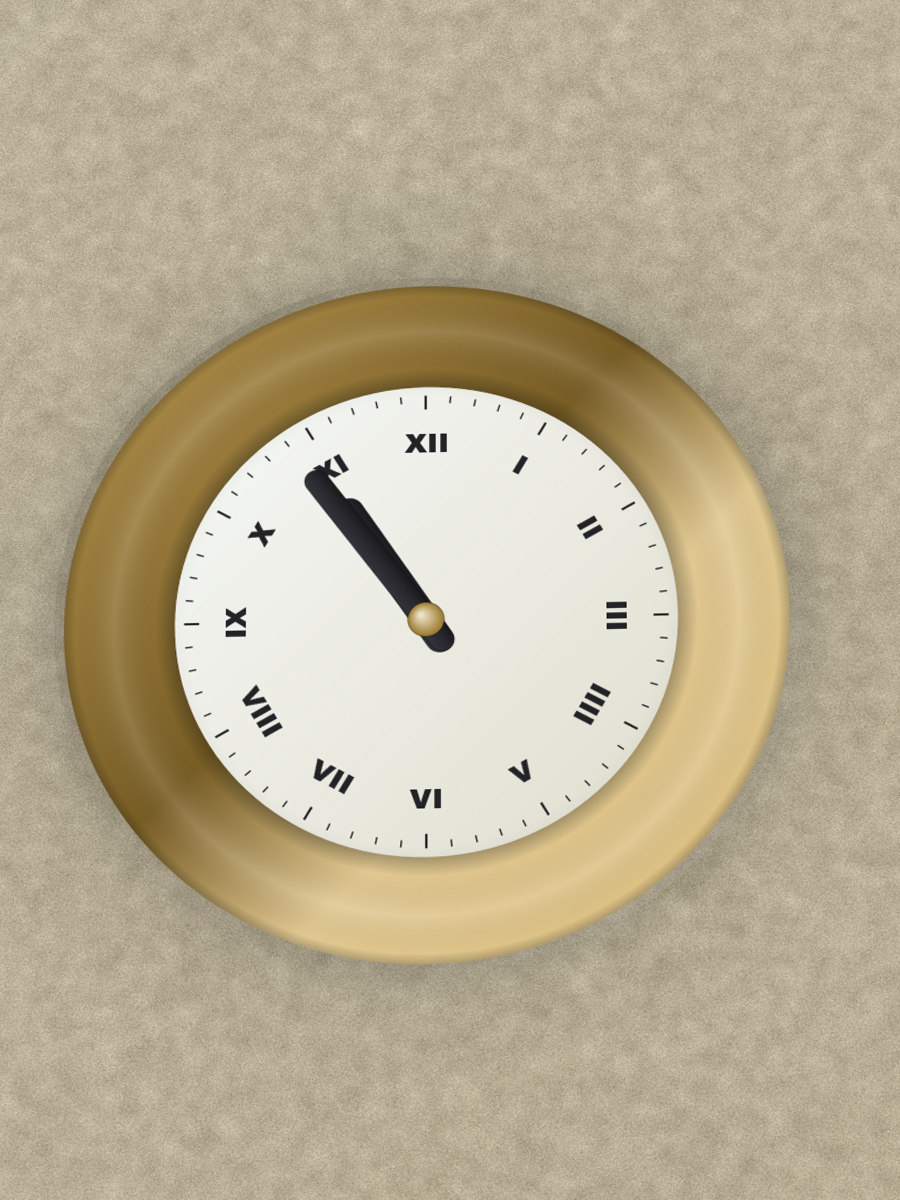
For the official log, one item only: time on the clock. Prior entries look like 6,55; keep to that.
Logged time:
10,54
